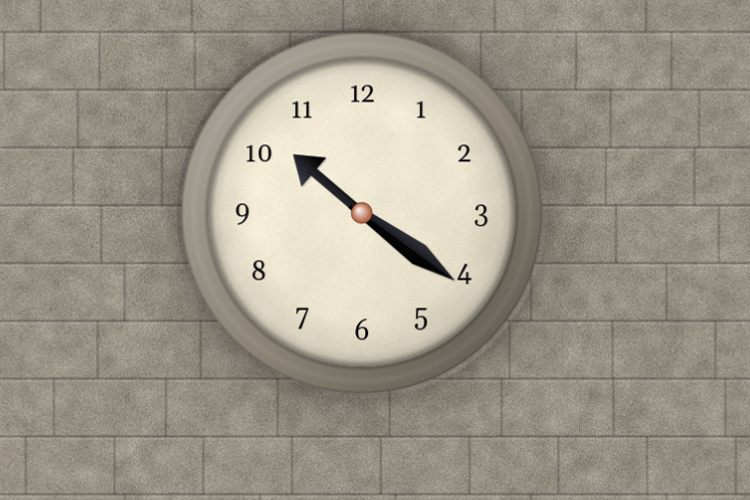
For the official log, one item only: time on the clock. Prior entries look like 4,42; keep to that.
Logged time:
10,21
